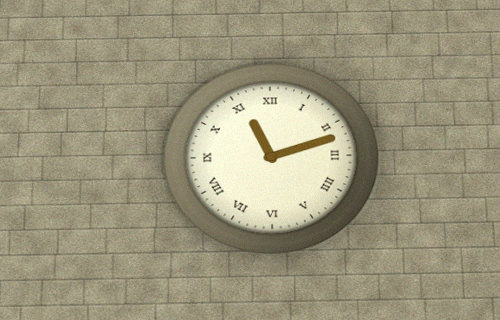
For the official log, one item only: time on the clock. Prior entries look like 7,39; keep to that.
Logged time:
11,12
